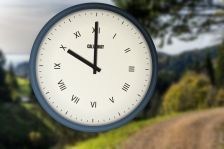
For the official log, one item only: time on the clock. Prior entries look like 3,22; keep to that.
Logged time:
10,00
